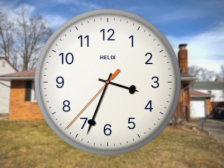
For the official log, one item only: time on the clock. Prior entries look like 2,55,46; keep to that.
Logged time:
3,33,37
